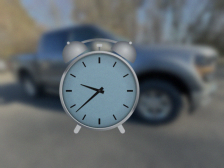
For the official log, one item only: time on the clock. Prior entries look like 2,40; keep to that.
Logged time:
9,38
